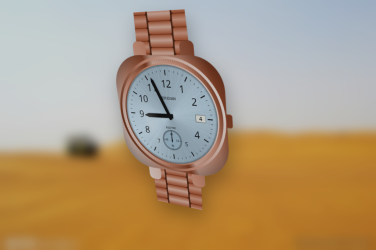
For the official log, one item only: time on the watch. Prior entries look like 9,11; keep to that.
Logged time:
8,56
